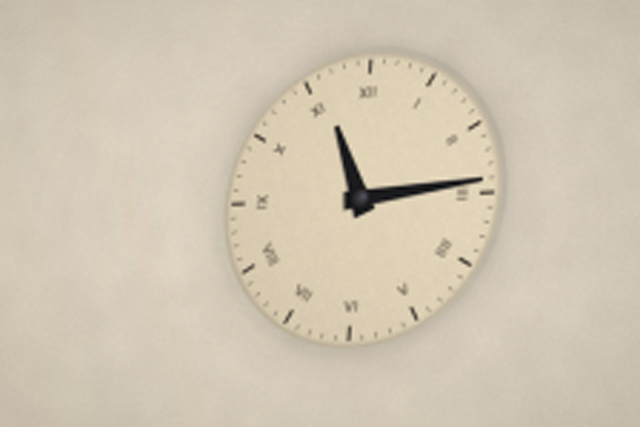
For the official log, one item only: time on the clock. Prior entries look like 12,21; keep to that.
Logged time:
11,14
